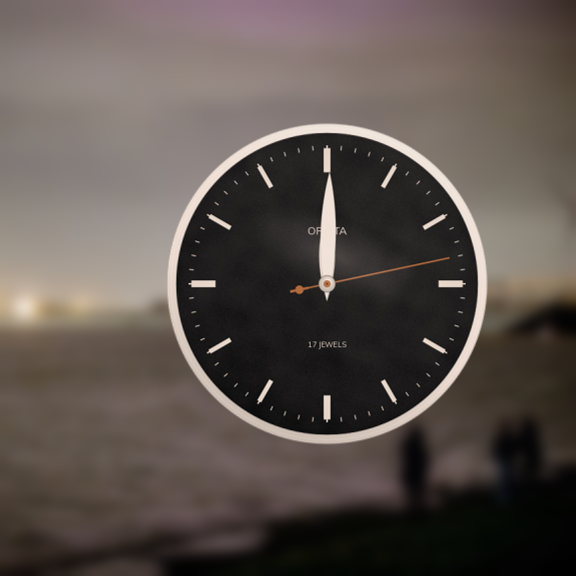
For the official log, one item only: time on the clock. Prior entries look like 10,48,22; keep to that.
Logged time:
12,00,13
